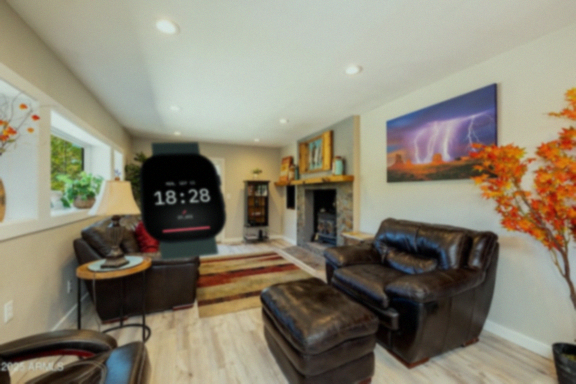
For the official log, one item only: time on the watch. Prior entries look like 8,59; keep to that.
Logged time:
18,28
